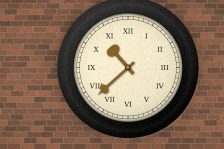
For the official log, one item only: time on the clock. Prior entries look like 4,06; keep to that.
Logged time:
10,38
